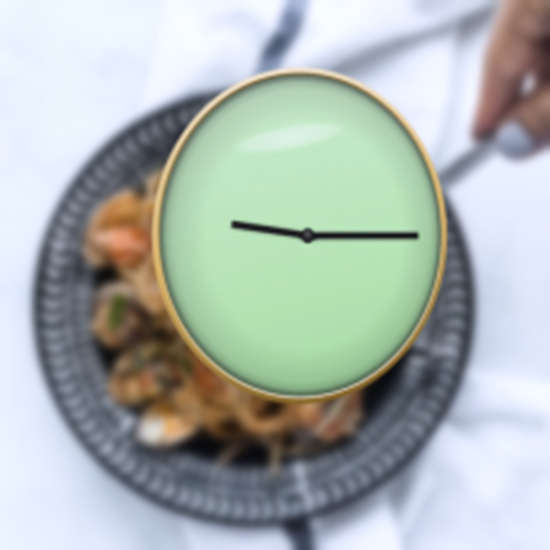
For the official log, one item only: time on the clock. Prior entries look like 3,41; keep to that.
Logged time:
9,15
